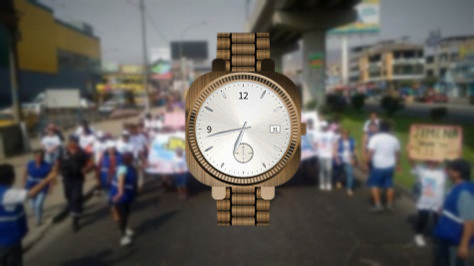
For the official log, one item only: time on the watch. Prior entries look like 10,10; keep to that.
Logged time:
6,43
